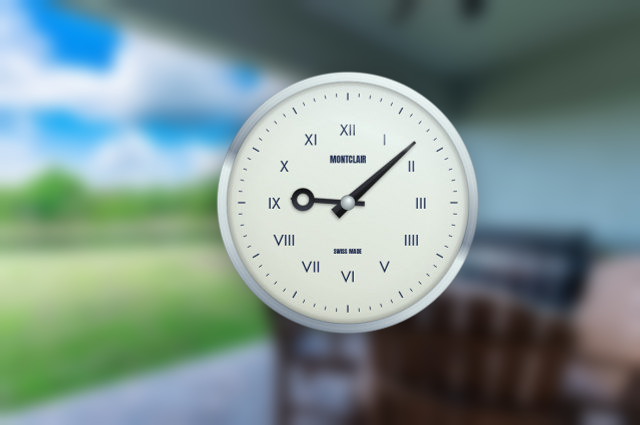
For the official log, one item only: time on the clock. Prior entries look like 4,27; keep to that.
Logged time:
9,08
